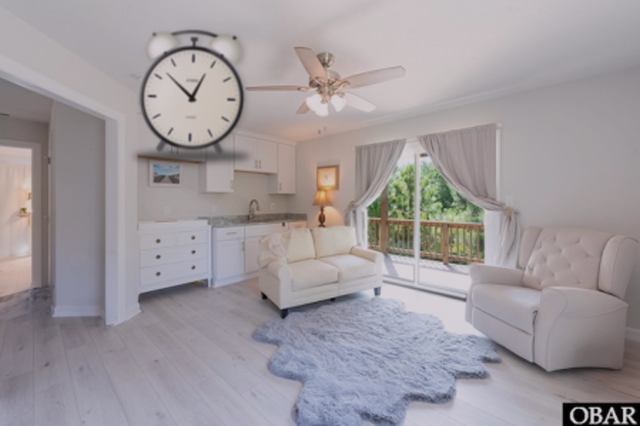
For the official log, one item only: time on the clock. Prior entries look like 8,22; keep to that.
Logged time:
12,52
